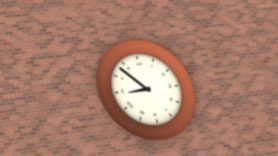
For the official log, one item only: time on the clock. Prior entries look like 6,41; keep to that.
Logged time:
8,53
